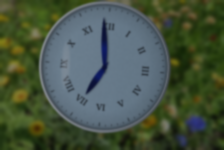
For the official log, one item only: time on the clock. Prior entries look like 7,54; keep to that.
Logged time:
6,59
